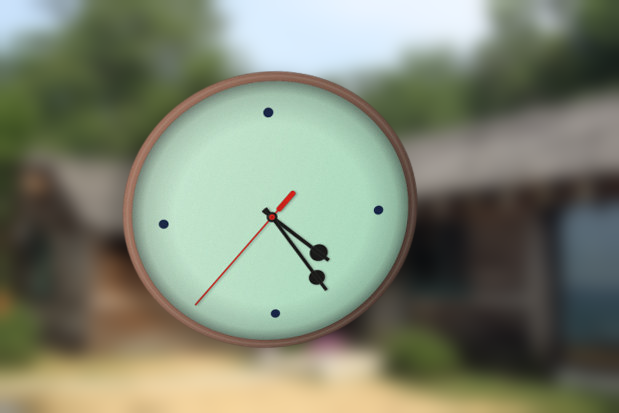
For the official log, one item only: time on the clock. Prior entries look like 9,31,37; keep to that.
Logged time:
4,24,37
